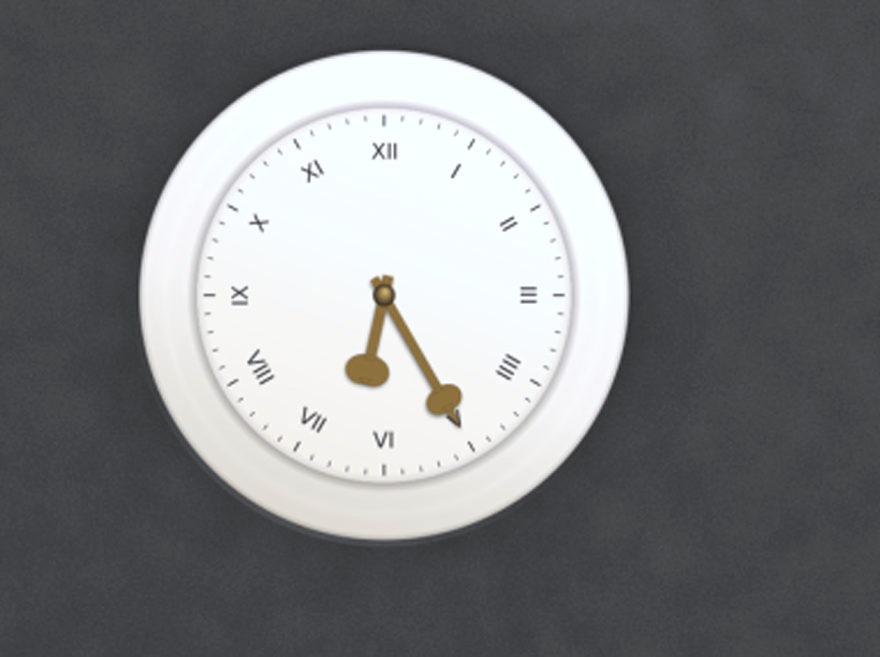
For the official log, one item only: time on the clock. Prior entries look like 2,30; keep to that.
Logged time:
6,25
